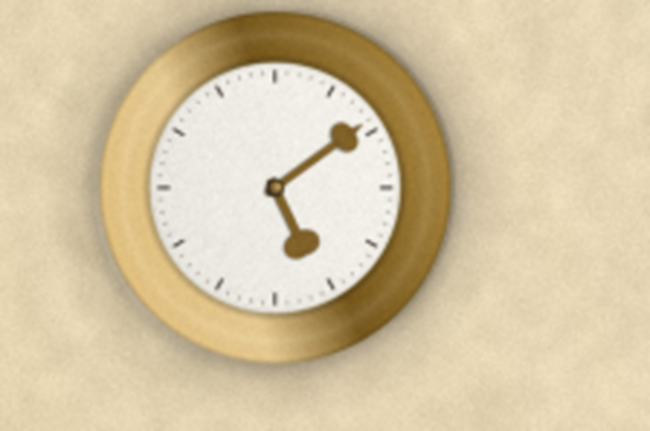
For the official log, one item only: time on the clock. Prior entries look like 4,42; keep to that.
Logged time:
5,09
